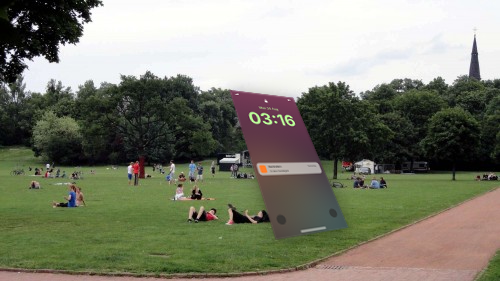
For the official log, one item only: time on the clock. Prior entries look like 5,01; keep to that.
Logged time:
3,16
